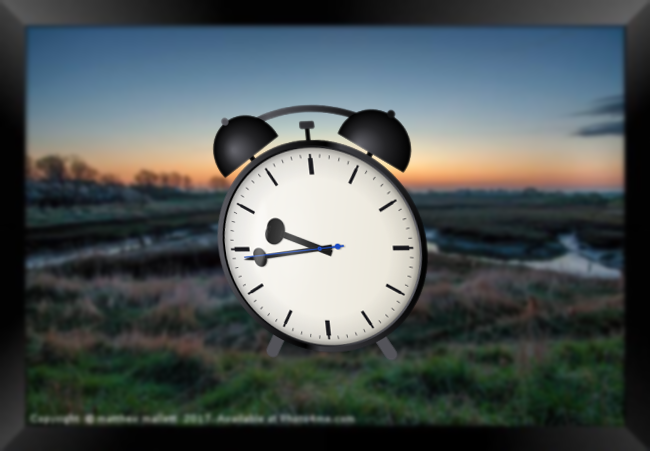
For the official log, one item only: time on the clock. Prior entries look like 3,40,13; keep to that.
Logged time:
9,43,44
